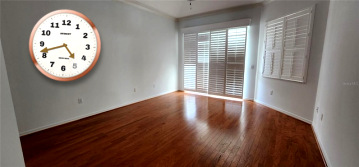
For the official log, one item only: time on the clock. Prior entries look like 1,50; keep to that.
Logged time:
4,42
